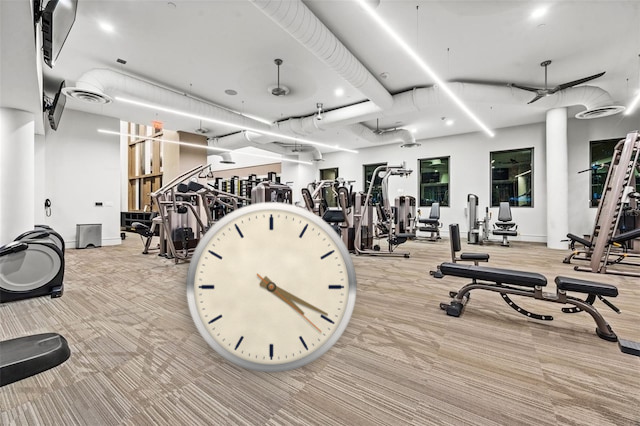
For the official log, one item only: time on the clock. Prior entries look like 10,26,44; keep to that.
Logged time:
4,19,22
